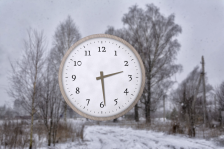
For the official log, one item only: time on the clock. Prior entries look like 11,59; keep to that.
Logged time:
2,29
